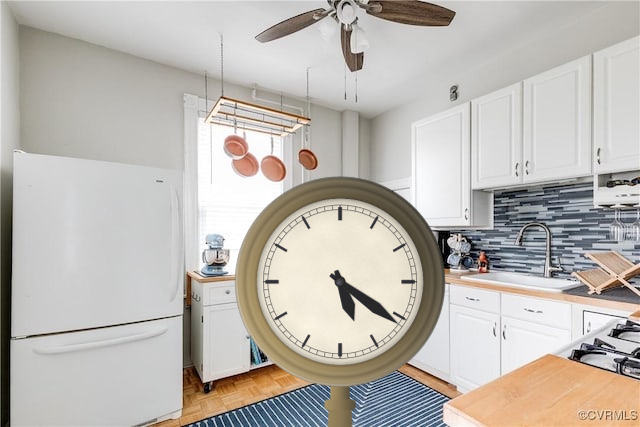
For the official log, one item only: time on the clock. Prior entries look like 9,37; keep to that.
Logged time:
5,21
